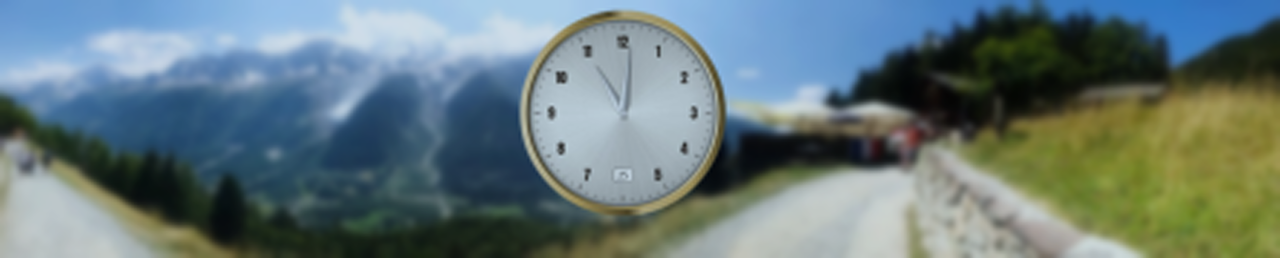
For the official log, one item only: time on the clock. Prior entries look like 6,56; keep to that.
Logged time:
11,01
